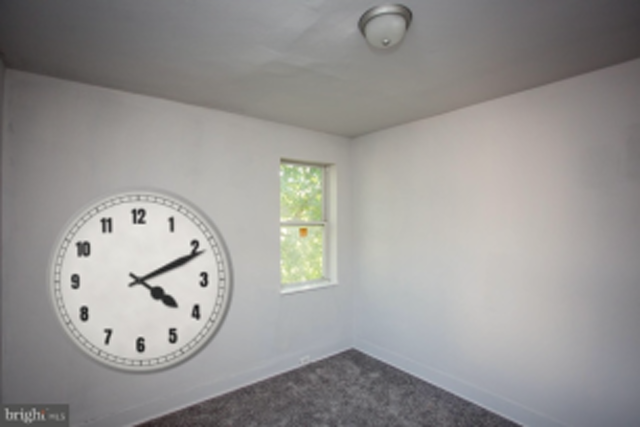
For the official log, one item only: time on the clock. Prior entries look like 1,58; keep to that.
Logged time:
4,11
